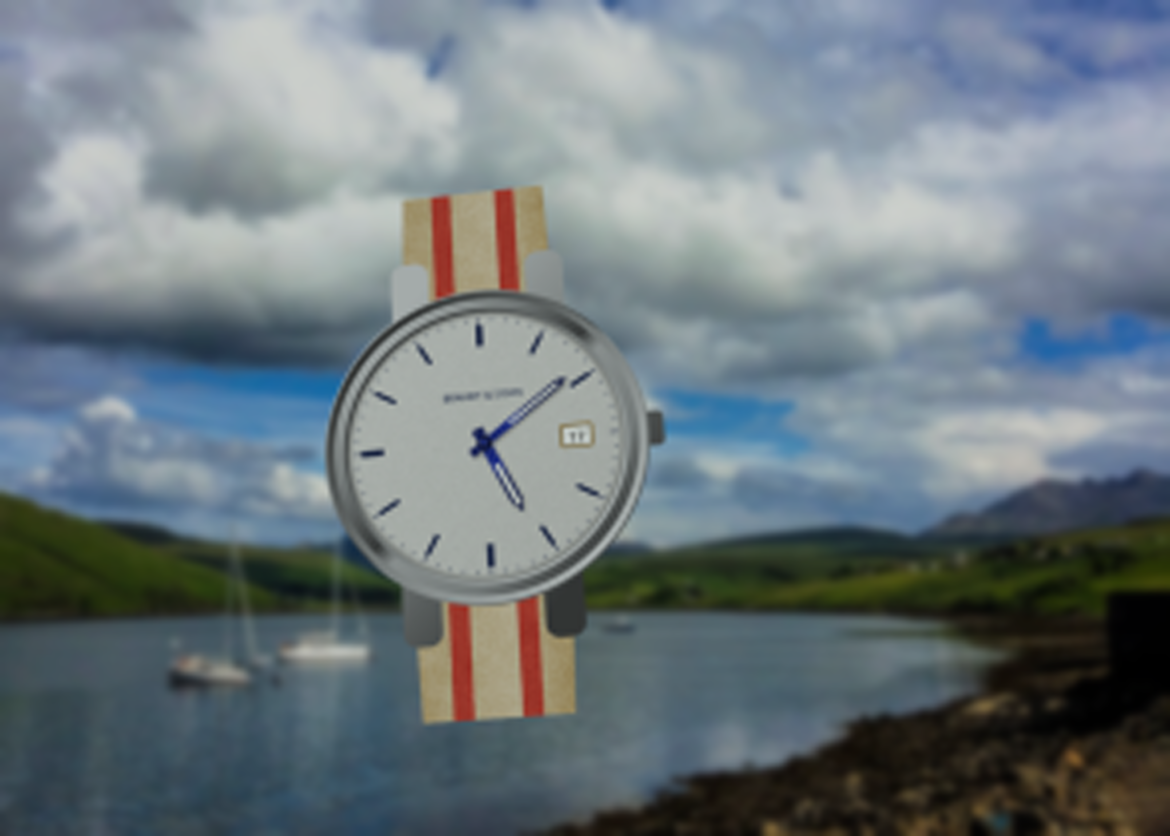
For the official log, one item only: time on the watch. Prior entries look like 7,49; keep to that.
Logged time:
5,09
